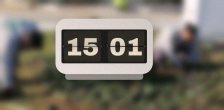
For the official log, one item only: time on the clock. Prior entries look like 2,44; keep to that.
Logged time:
15,01
